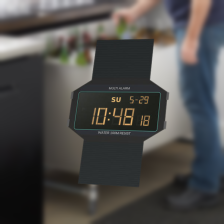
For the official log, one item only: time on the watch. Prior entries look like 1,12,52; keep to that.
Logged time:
10,48,18
